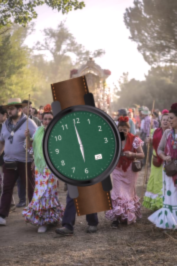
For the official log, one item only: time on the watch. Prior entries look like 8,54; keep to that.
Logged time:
5,59
